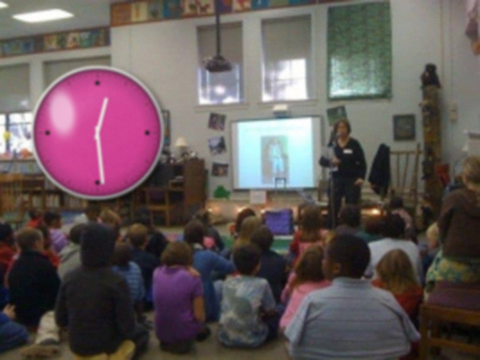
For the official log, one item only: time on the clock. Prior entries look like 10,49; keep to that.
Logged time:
12,29
